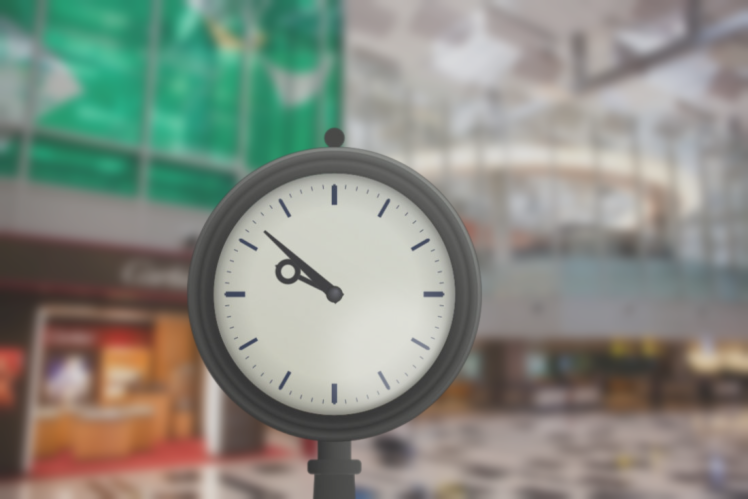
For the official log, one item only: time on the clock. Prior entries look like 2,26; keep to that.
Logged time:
9,52
